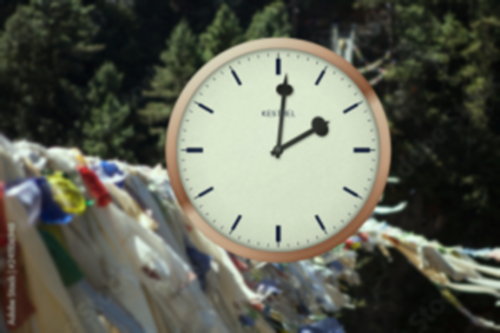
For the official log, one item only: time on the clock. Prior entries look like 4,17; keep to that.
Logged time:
2,01
